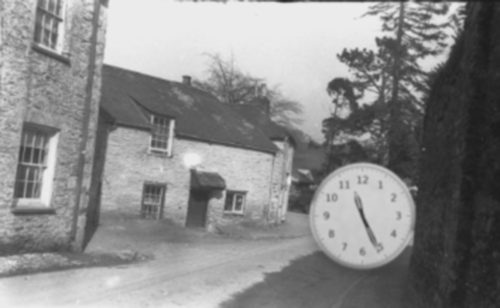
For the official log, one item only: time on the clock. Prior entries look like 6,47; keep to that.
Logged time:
11,26
